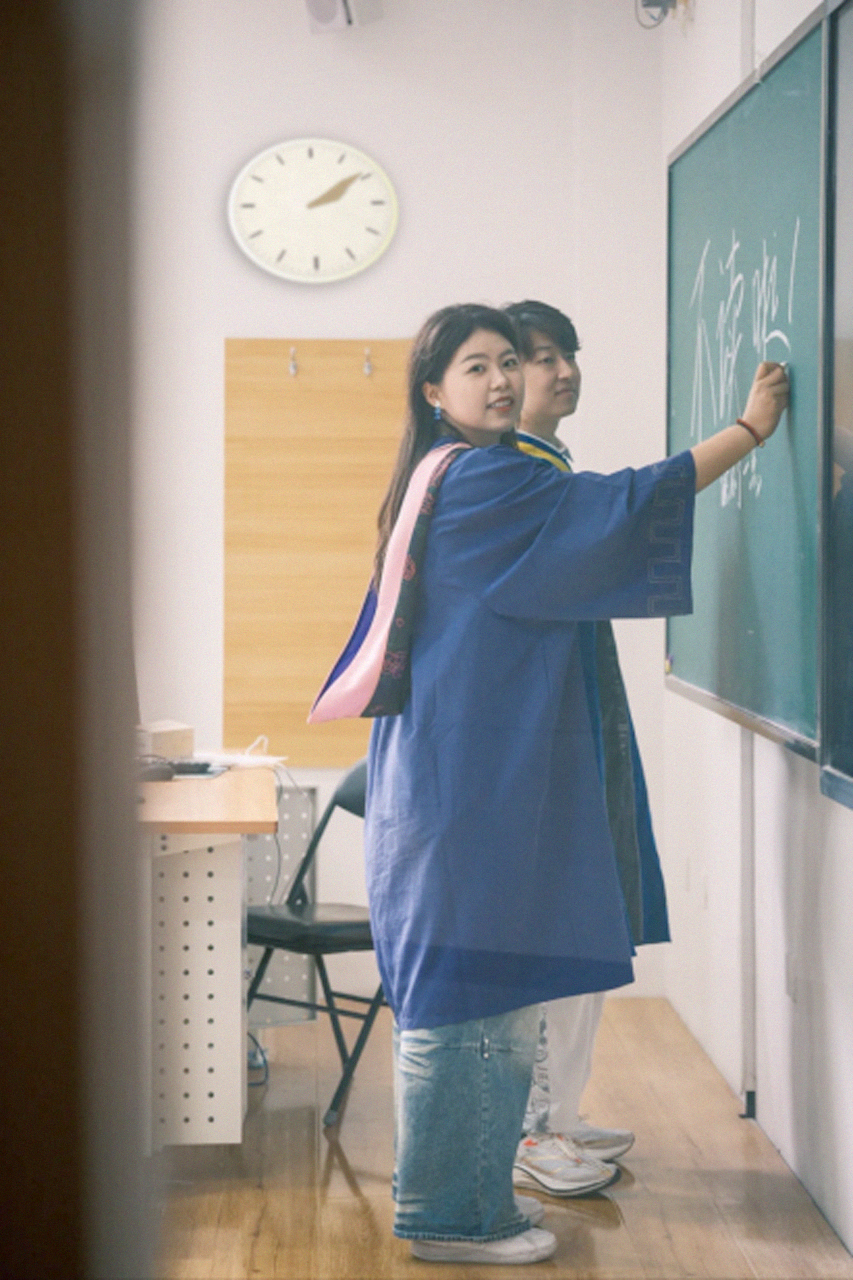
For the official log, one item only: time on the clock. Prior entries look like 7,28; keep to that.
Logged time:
2,09
